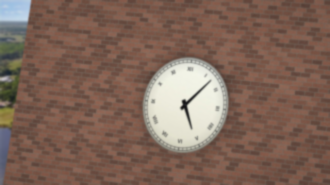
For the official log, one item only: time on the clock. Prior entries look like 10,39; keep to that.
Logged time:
5,07
